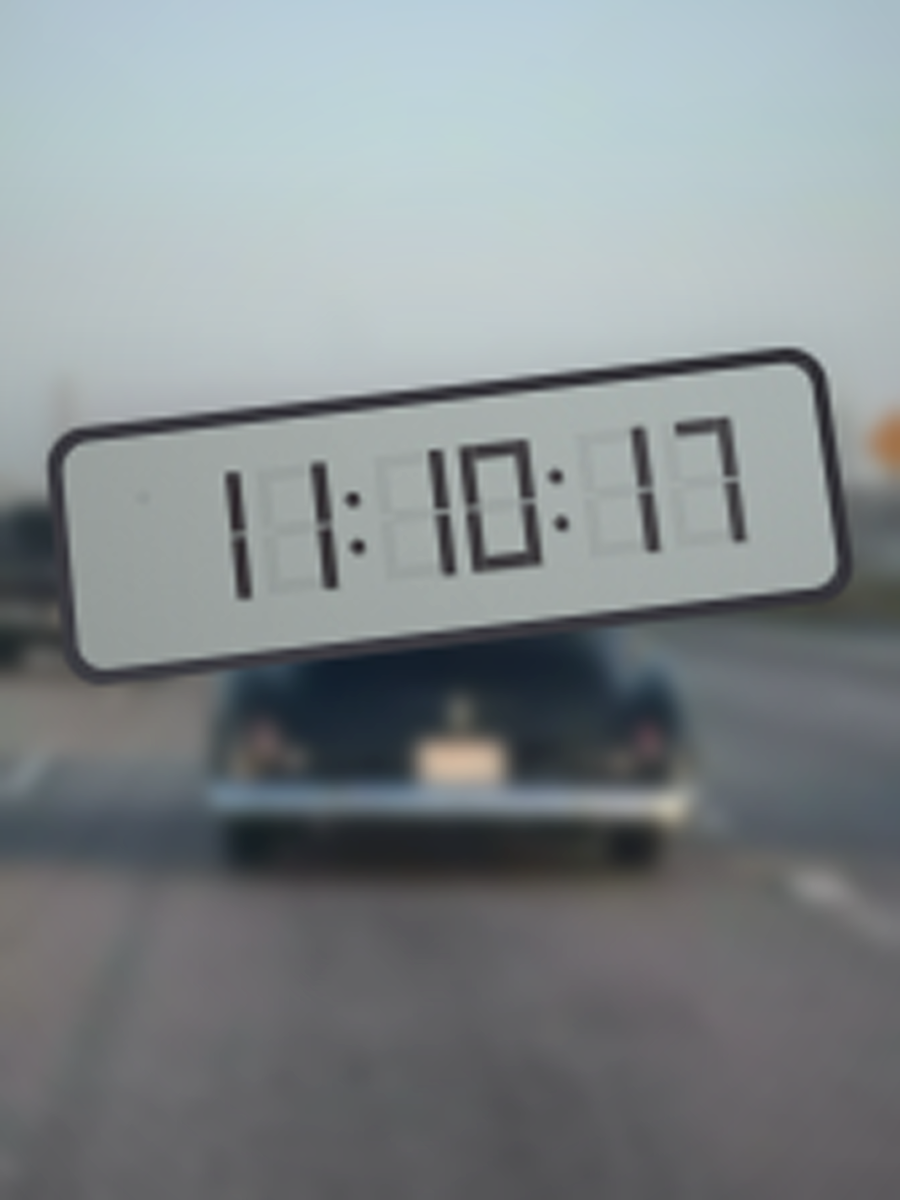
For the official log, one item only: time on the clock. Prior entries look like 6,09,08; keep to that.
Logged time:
11,10,17
